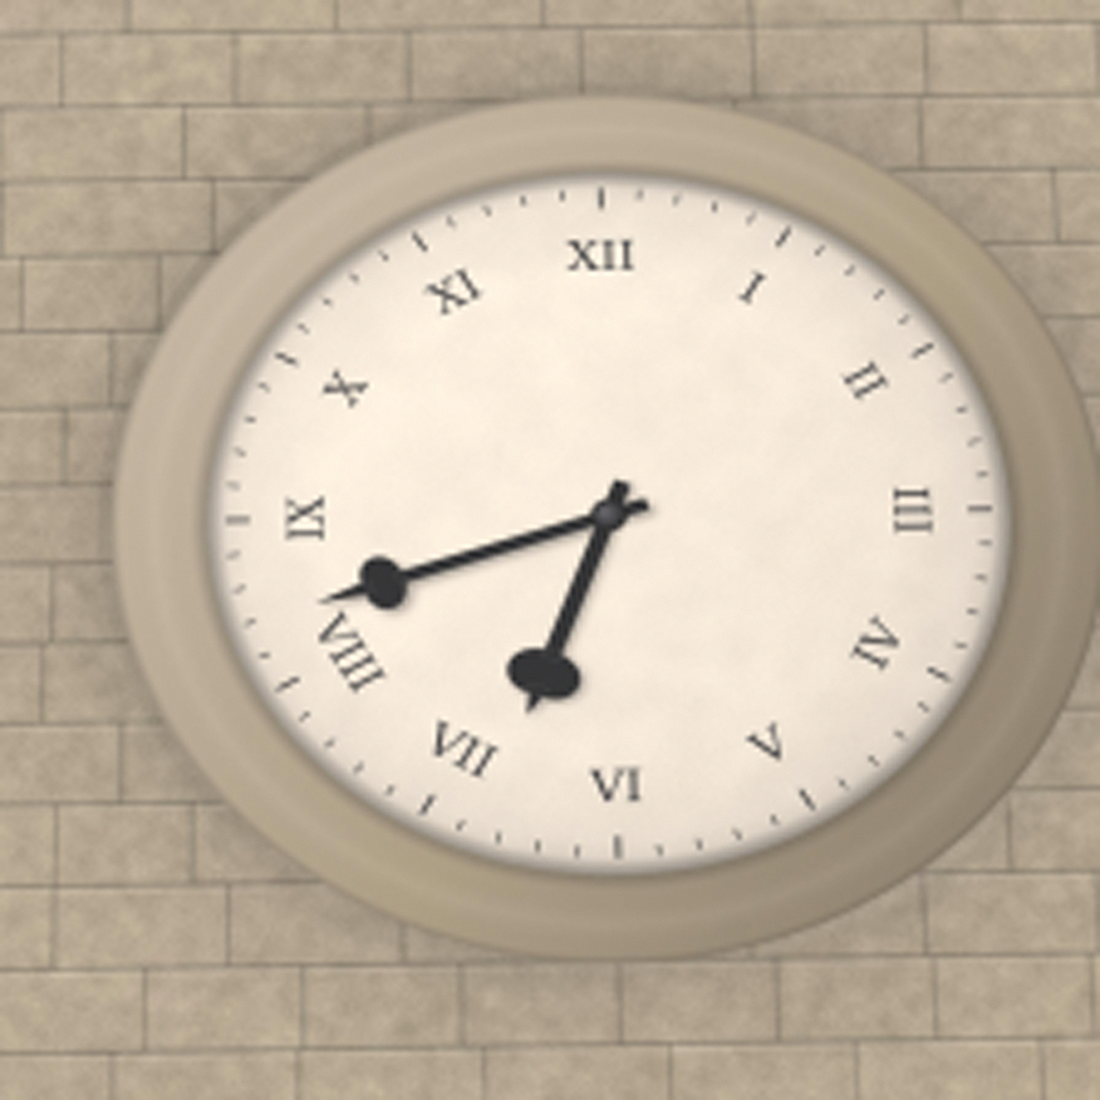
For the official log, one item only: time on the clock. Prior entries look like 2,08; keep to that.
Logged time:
6,42
